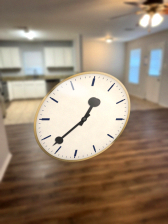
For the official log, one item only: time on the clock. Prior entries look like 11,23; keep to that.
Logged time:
12,37
